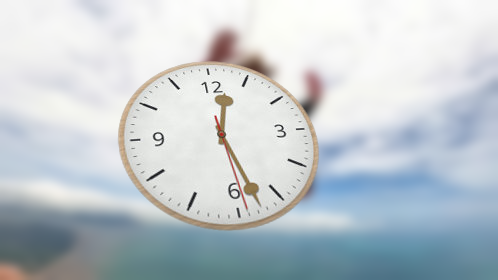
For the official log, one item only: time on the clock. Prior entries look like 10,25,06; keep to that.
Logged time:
12,27,29
